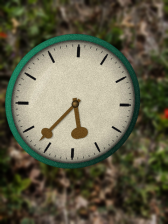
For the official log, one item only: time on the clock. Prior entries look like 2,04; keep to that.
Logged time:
5,37
